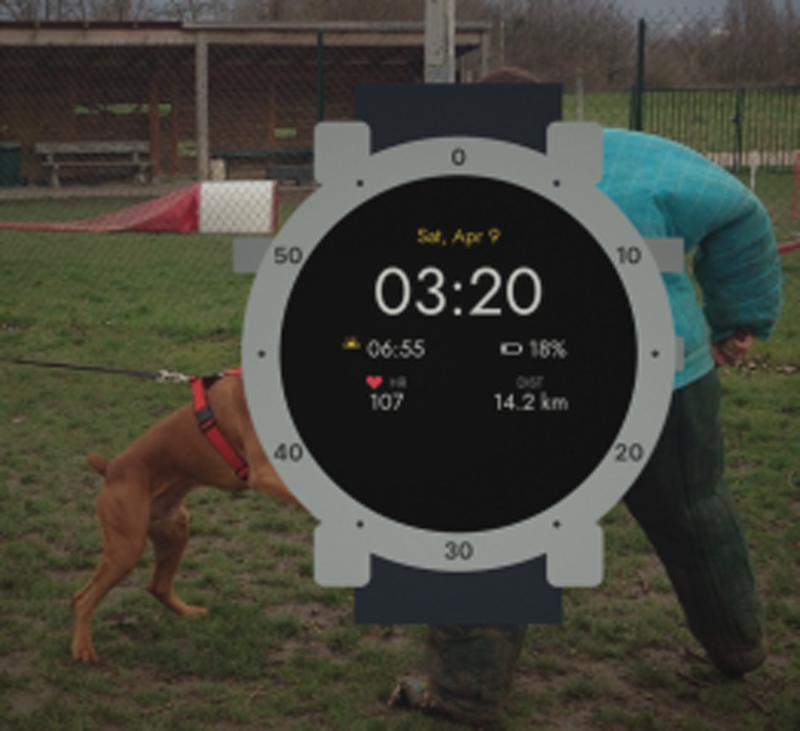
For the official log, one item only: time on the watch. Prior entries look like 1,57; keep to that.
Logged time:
3,20
